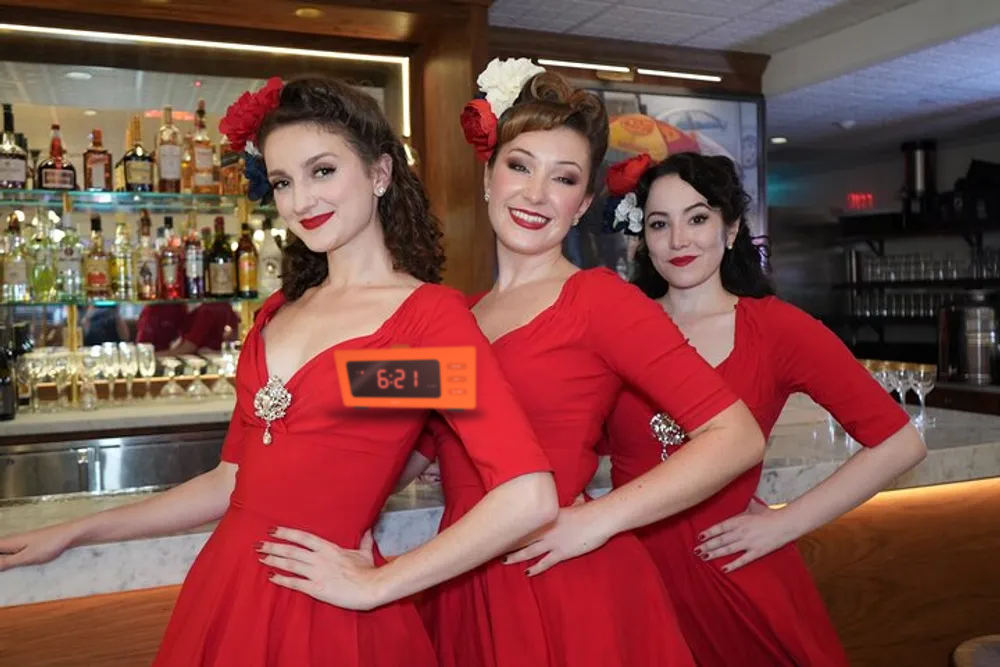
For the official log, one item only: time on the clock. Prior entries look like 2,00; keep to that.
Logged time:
6,21
